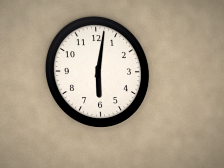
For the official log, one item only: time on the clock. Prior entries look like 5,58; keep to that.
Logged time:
6,02
